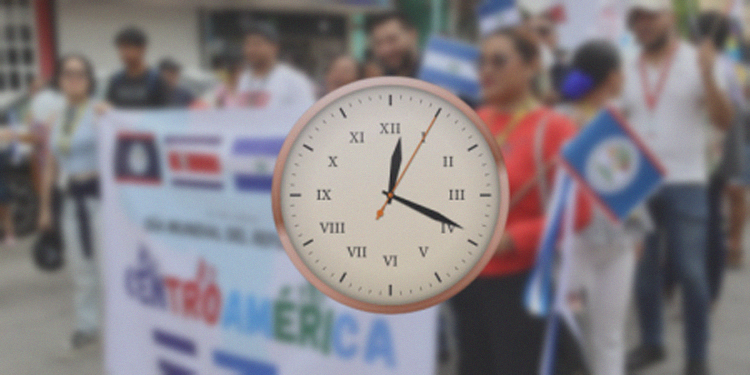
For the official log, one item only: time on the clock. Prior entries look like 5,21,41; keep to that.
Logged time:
12,19,05
